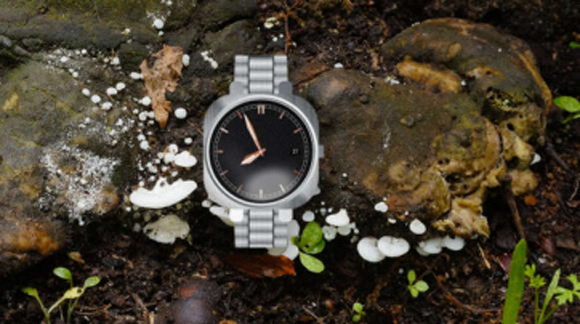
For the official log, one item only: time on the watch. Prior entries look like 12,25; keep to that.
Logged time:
7,56
